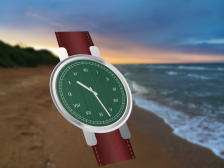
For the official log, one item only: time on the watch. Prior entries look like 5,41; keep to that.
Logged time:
10,27
